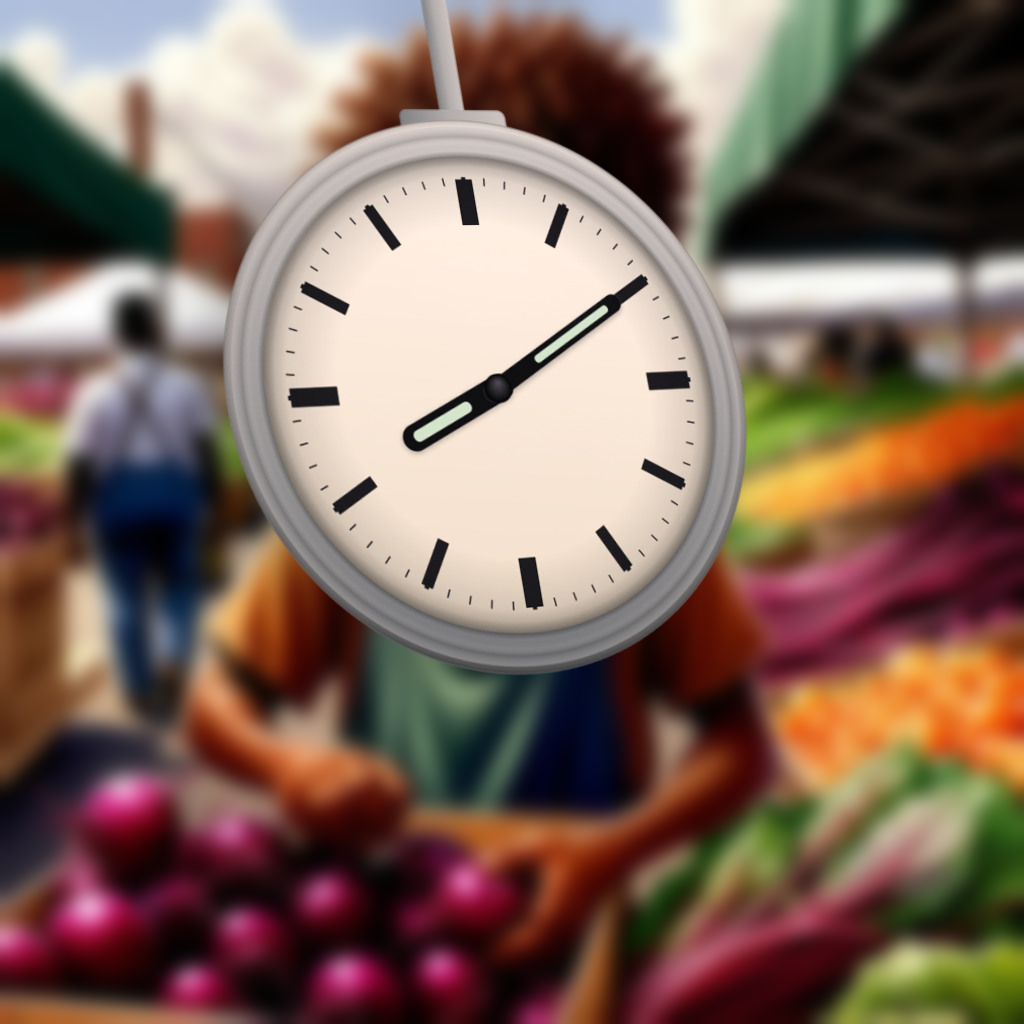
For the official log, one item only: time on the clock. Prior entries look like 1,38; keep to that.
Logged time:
8,10
